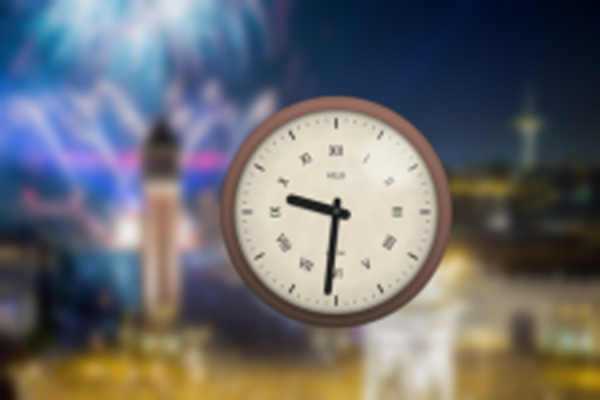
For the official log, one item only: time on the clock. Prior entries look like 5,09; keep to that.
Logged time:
9,31
